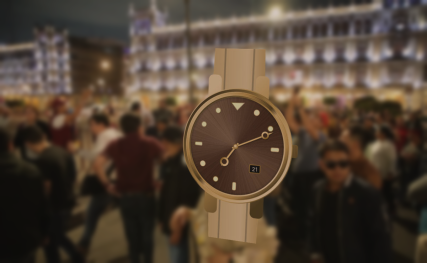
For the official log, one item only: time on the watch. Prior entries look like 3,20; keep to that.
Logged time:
7,11
